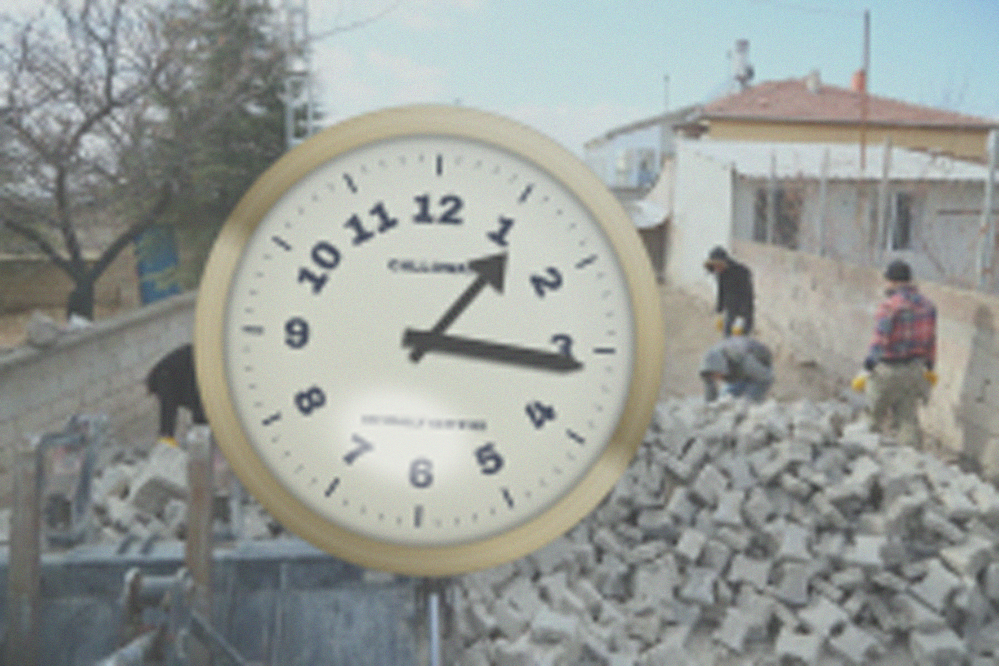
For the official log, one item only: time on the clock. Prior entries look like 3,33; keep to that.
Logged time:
1,16
